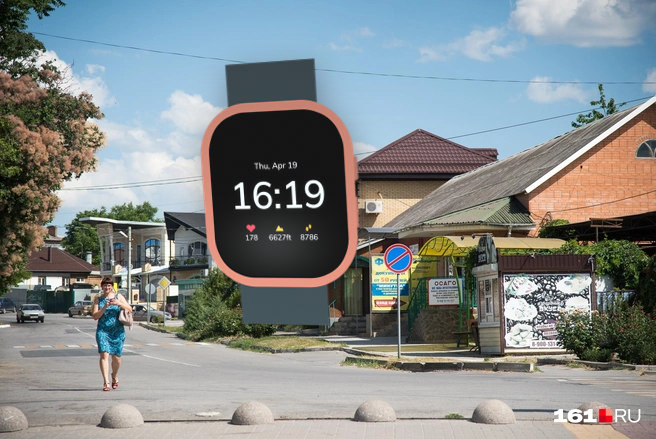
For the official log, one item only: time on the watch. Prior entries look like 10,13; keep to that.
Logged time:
16,19
